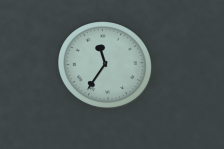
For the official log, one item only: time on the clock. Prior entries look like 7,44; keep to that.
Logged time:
11,36
